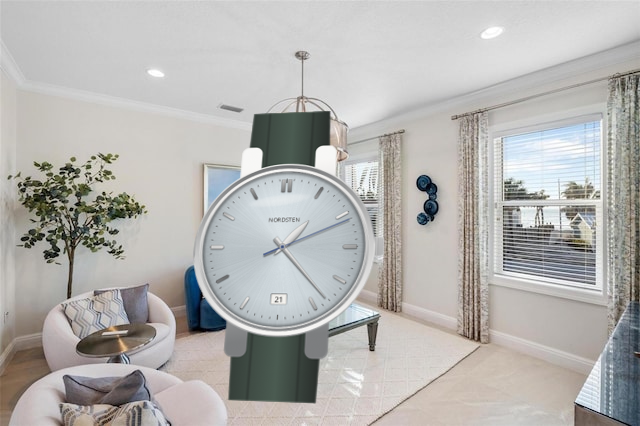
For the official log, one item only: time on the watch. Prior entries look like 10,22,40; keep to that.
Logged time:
1,23,11
